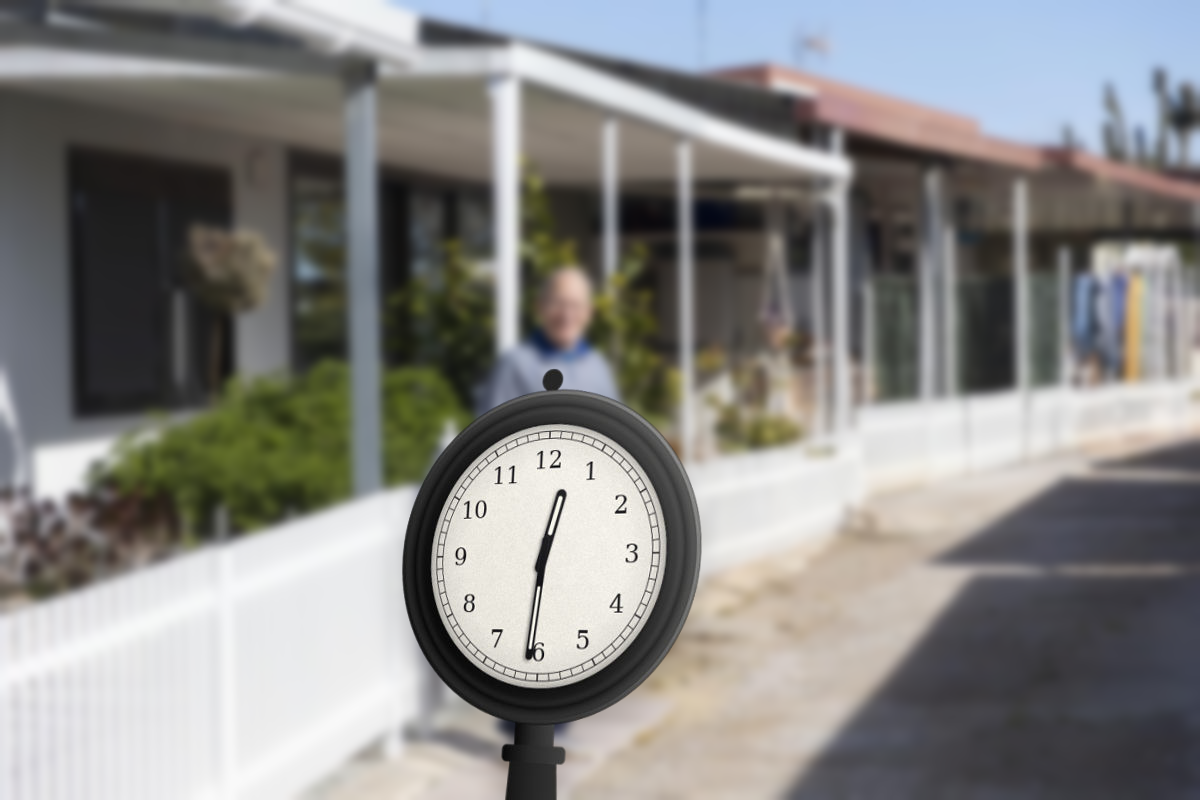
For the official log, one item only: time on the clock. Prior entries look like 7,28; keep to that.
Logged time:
12,31
